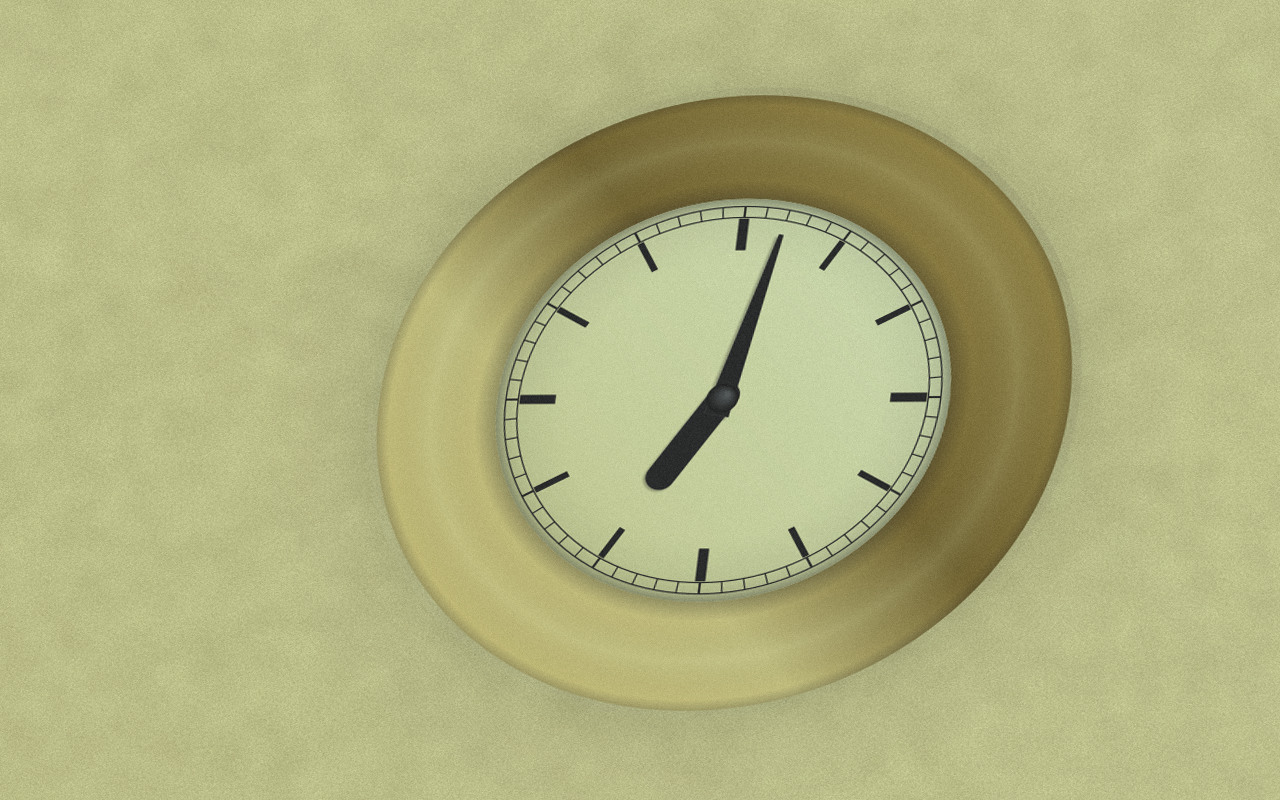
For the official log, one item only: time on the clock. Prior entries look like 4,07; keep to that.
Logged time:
7,02
